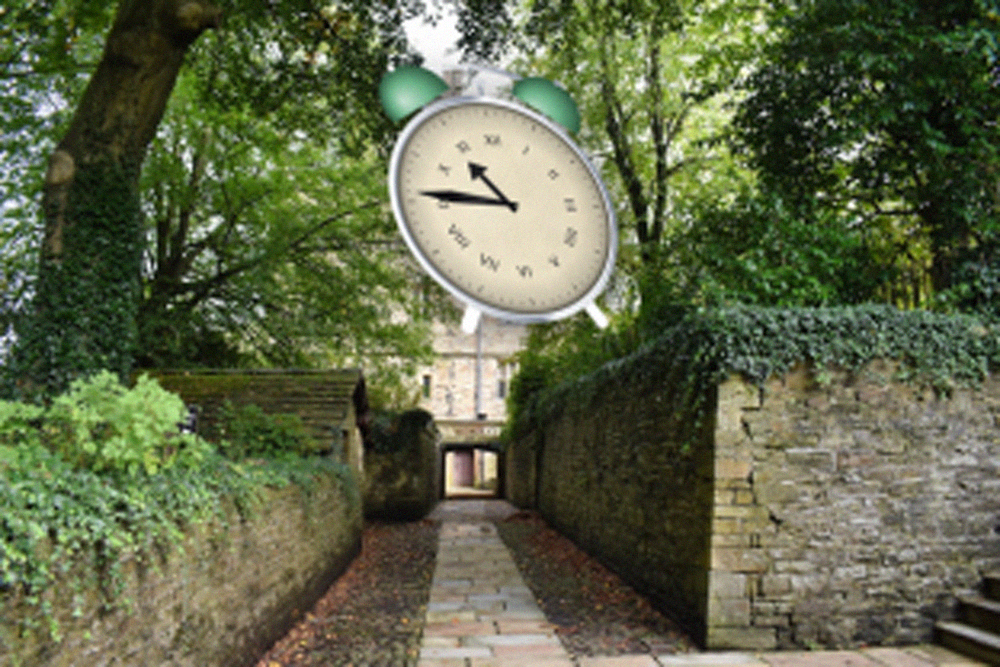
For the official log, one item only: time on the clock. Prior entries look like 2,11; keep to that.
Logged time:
10,46
